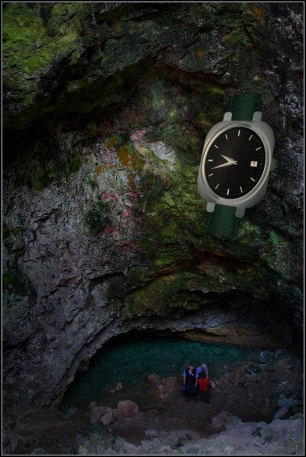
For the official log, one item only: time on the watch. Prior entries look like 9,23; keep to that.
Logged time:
9,42
